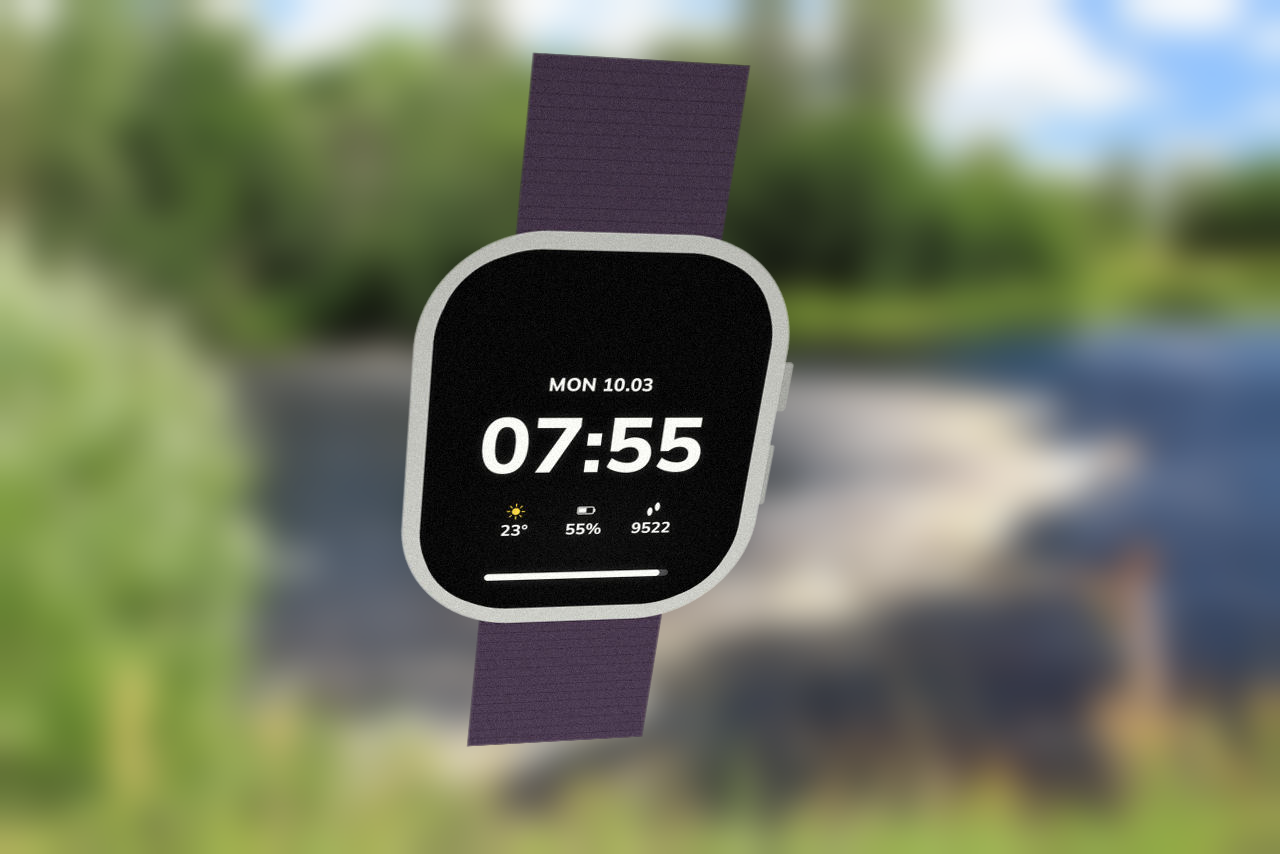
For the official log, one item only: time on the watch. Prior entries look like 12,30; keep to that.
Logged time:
7,55
